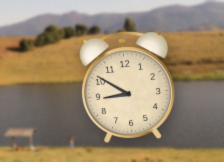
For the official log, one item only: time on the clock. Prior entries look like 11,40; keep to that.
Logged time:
8,51
